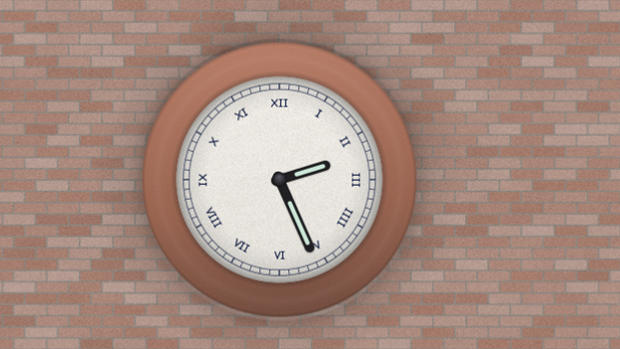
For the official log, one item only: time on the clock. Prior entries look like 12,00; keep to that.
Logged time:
2,26
